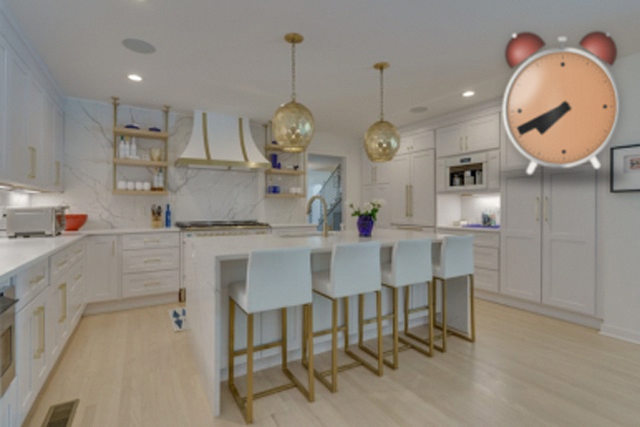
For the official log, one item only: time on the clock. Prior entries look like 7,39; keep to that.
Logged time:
7,41
